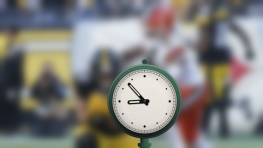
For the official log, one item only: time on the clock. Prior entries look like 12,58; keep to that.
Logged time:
8,53
